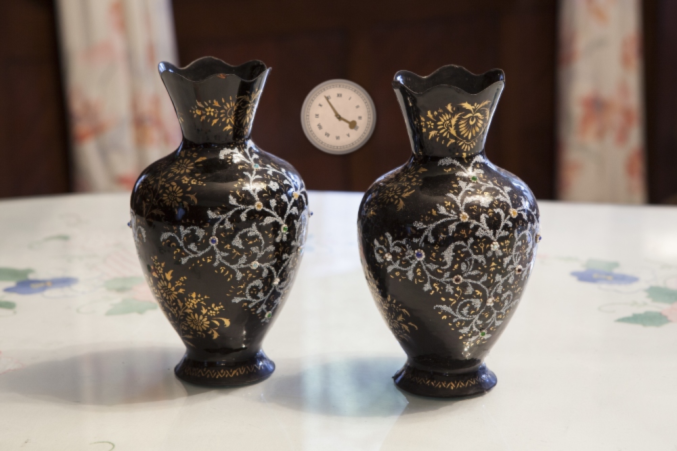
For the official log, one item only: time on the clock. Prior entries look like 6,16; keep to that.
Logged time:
3,54
